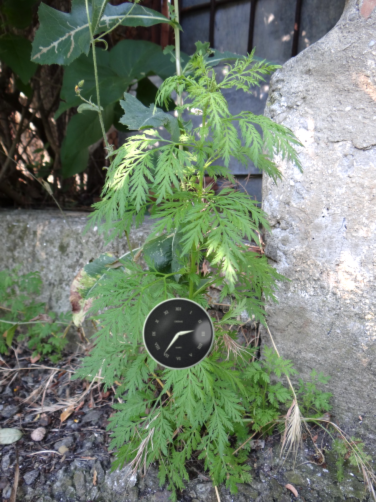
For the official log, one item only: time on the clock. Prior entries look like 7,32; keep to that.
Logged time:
2,36
